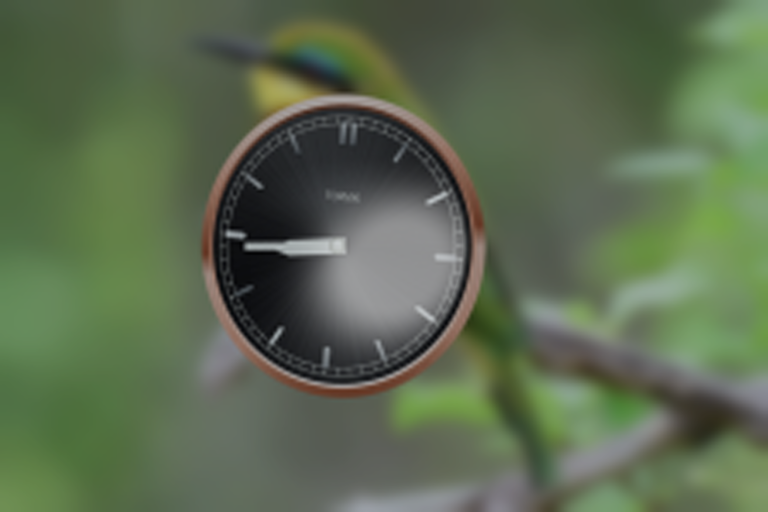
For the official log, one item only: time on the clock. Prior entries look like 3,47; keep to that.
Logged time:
8,44
